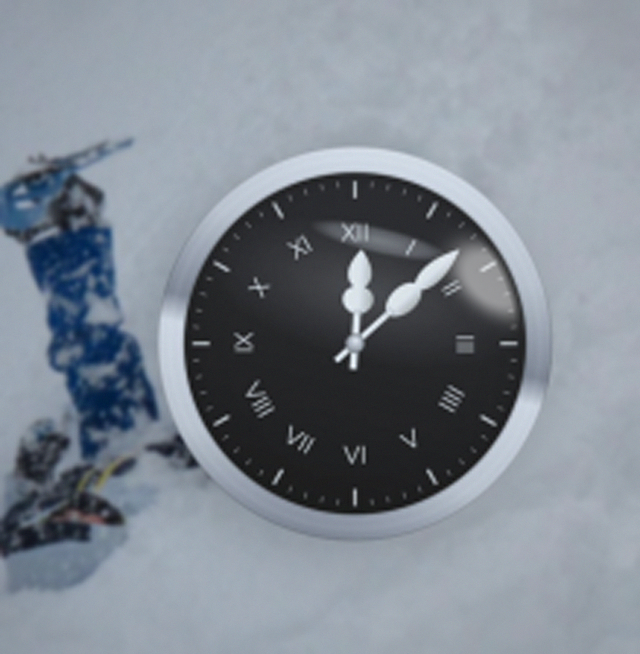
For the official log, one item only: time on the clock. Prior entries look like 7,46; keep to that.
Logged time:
12,08
